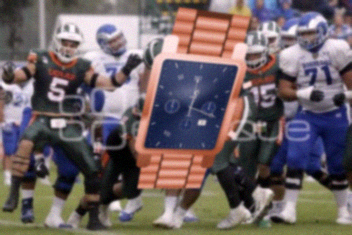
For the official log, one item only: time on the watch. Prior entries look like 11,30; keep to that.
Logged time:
12,18
